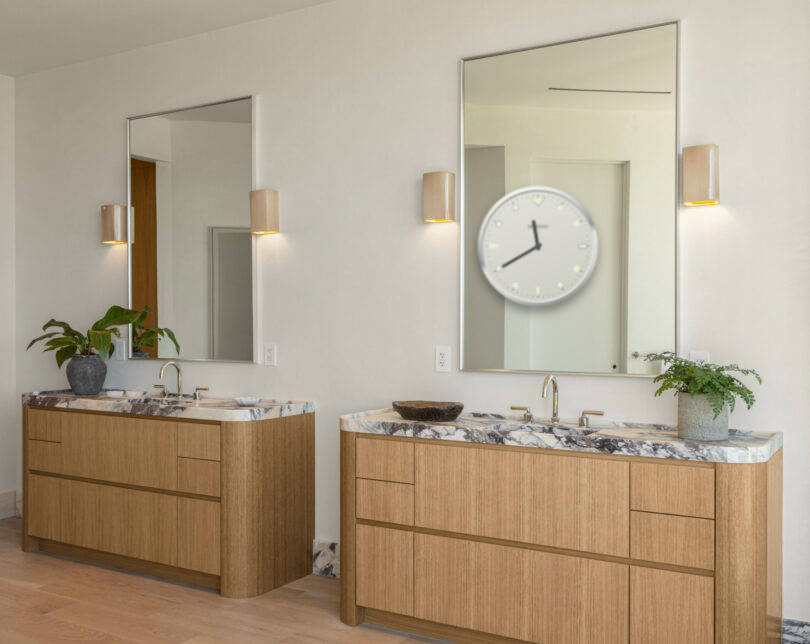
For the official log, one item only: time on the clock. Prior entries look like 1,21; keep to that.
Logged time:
11,40
